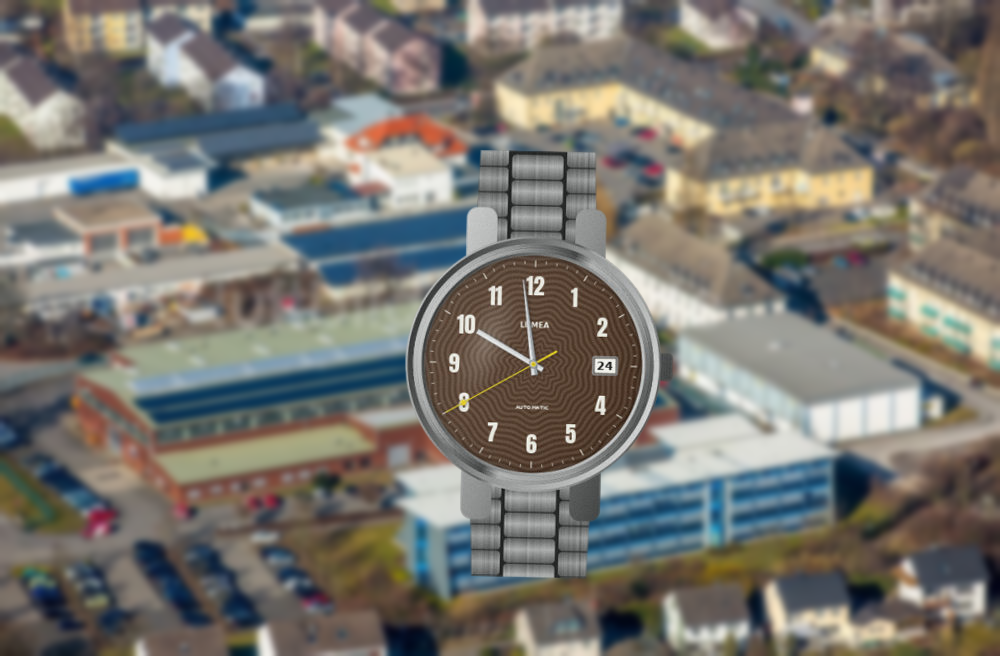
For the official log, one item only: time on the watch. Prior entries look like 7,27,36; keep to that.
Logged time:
9,58,40
